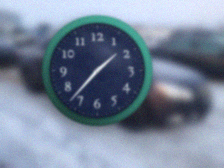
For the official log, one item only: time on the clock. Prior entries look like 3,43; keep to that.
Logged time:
1,37
